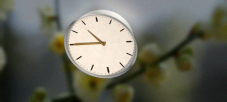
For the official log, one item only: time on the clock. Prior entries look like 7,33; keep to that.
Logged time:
10,45
